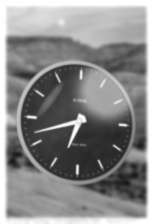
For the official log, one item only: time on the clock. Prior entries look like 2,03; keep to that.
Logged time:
6,42
